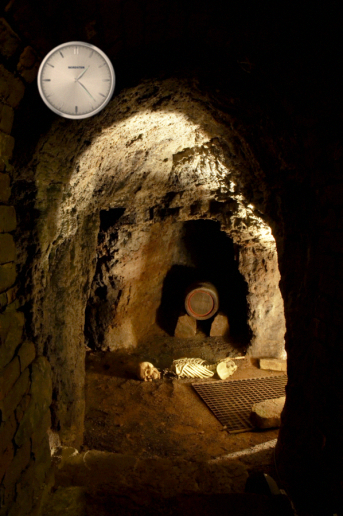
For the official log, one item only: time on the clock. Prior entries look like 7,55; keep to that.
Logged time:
1,23
